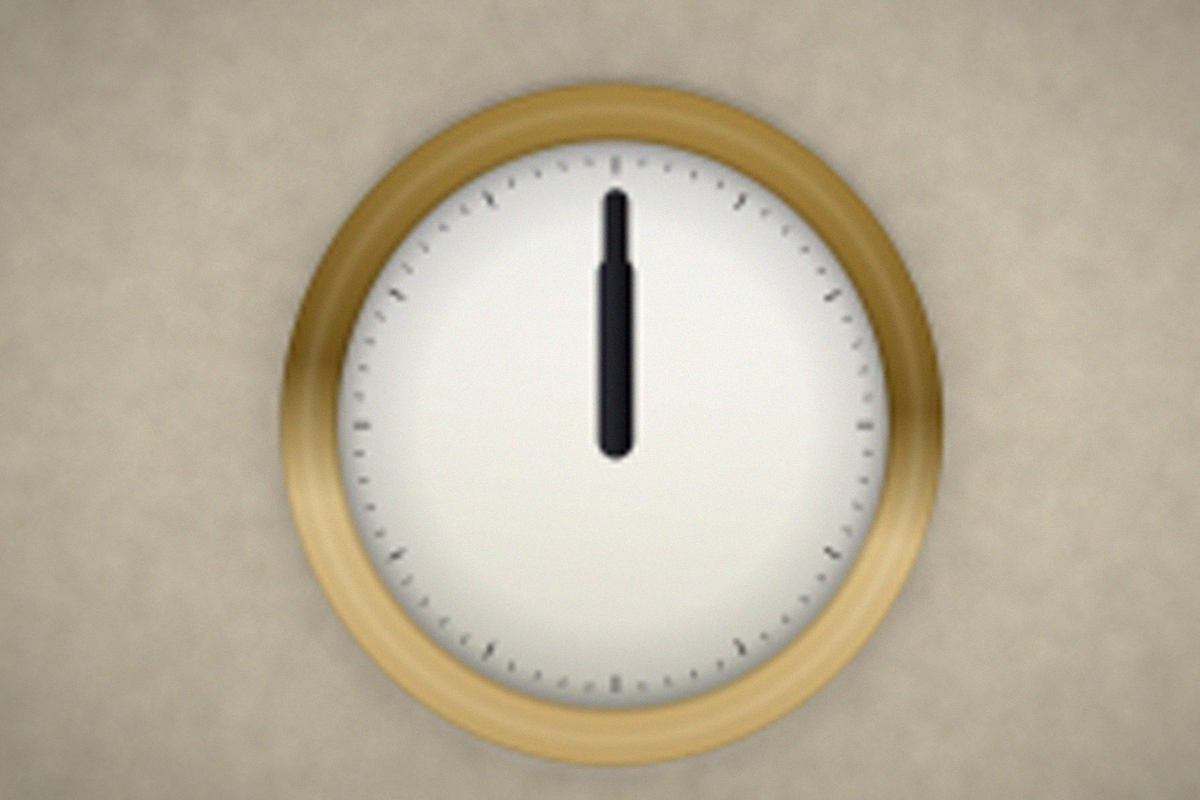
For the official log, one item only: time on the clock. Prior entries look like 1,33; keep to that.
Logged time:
12,00
